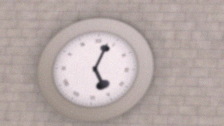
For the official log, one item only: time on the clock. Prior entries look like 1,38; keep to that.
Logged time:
5,03
